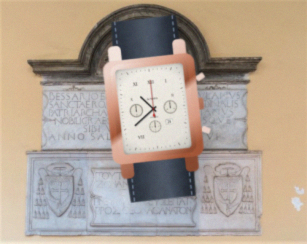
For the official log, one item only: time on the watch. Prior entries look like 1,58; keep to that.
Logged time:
10,39
